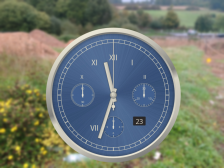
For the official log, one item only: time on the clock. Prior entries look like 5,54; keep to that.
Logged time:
11,33
